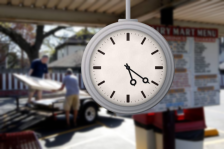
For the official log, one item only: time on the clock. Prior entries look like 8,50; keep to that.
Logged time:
5,21
